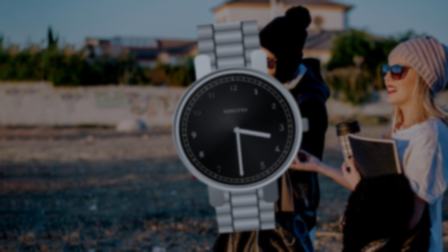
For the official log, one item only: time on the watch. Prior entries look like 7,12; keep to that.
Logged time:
3,30
